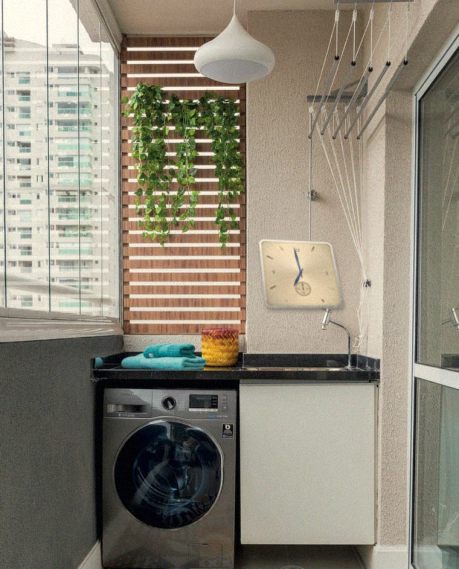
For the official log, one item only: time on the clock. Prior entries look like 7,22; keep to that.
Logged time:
6,59
